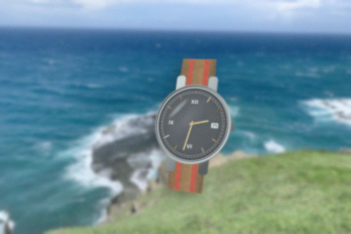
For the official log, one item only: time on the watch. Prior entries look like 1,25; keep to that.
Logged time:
2,32
